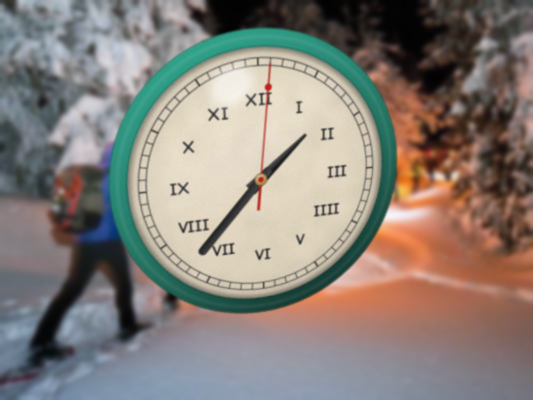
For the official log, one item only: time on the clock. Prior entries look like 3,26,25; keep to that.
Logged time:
1,37,01
